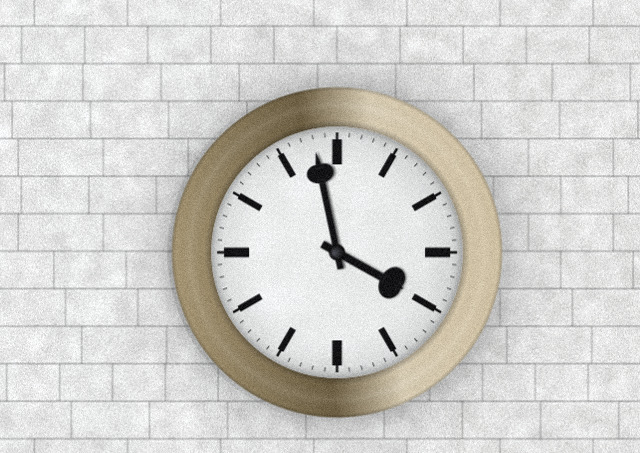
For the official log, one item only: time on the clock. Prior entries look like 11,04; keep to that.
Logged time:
3,58
